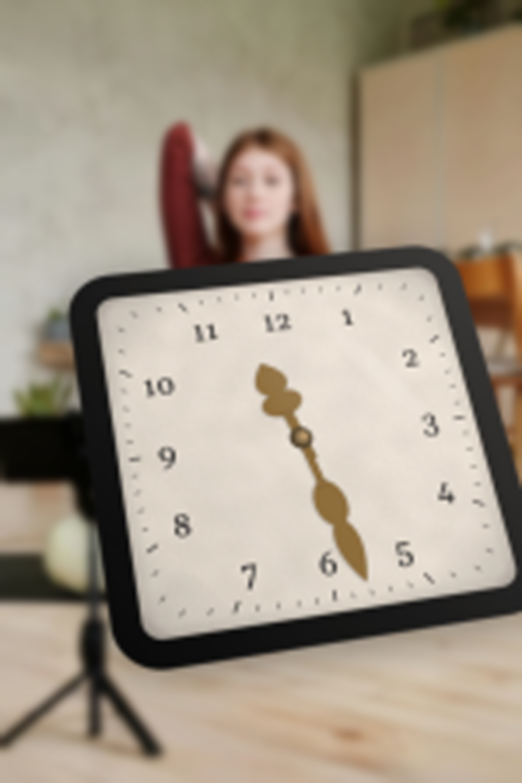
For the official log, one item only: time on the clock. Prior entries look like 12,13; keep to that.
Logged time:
11,28
